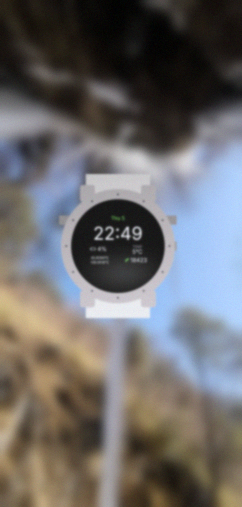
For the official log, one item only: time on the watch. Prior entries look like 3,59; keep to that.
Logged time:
22,49
